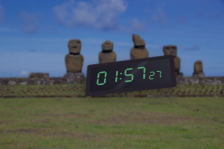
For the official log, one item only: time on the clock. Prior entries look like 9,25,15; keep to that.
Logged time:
1,57,27
